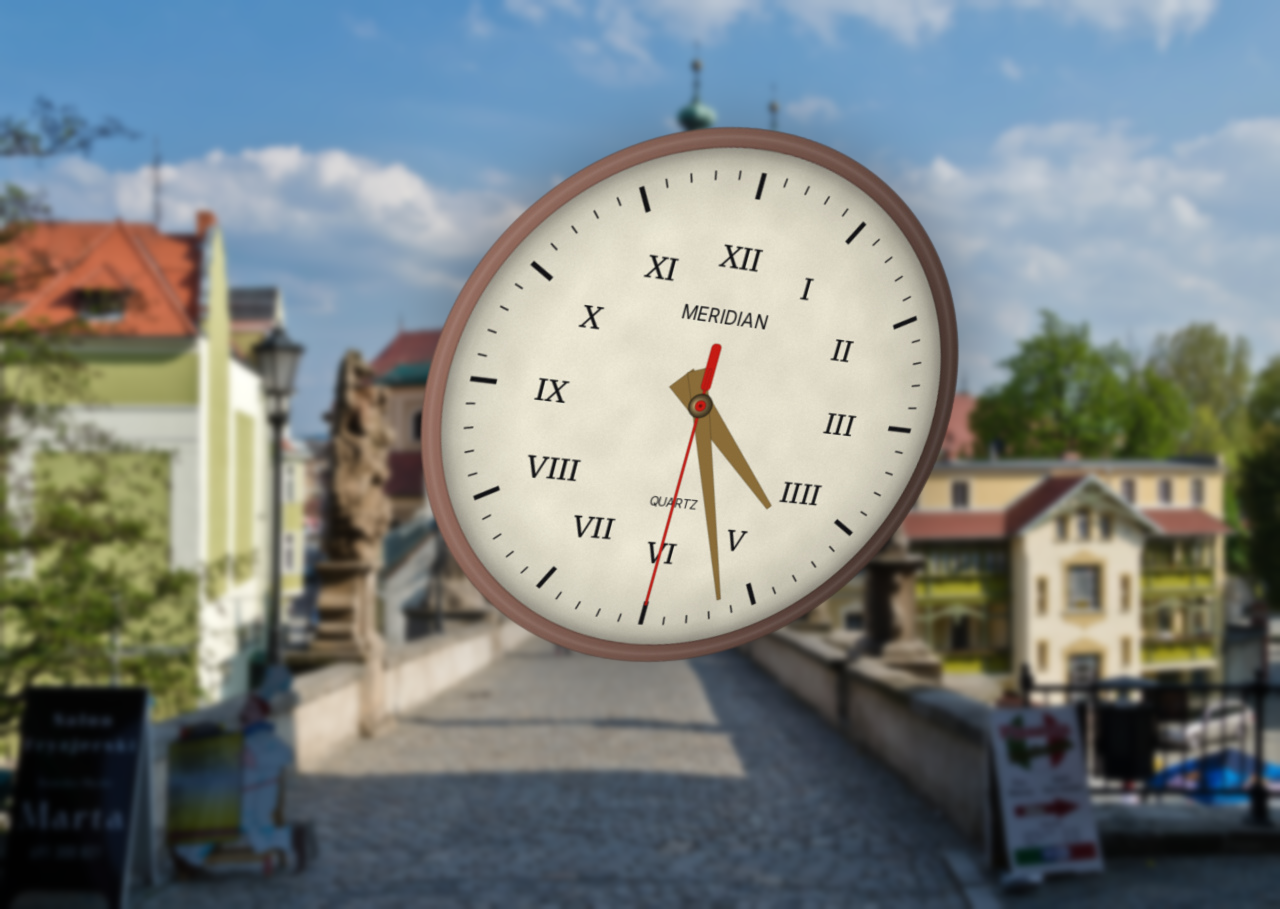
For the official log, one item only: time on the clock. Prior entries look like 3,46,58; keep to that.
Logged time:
4,26,30
